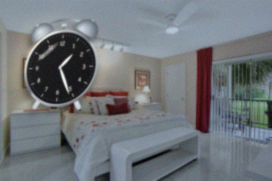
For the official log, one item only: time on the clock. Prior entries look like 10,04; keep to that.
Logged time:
1,26
